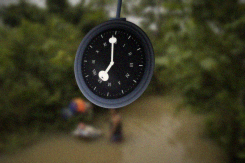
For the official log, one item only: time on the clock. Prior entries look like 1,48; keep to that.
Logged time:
6,59
